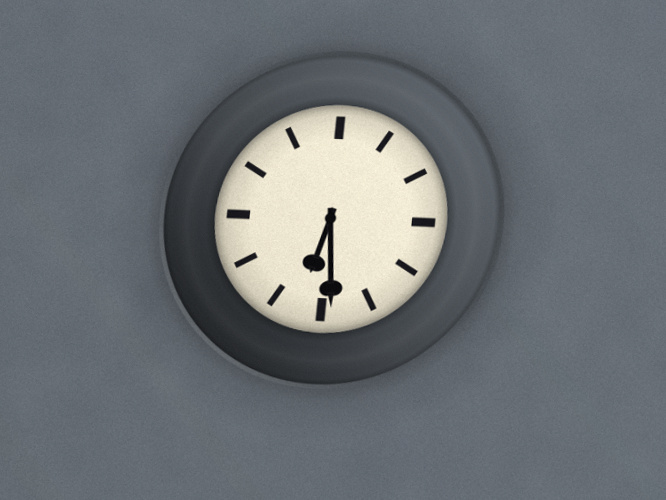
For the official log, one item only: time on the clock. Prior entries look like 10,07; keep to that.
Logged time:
6,29
